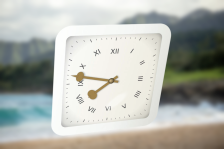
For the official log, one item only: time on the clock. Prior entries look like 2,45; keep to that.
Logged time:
7,47
